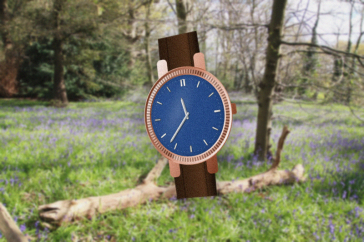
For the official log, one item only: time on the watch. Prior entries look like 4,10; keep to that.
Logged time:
11,37
